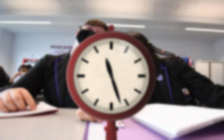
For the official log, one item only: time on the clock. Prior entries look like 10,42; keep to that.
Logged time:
11,27
